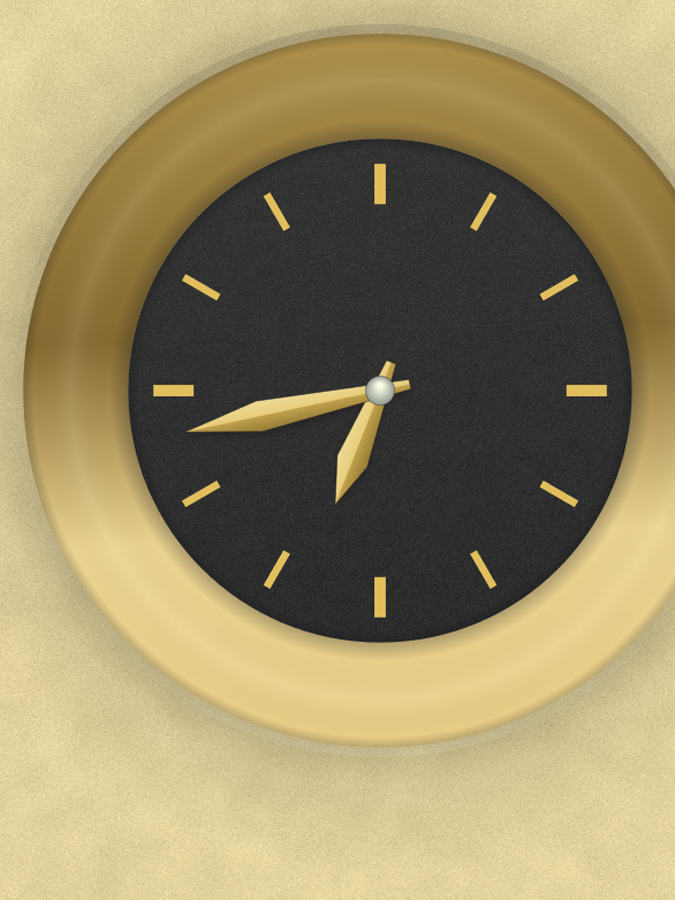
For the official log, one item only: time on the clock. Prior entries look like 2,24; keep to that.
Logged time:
6,43
